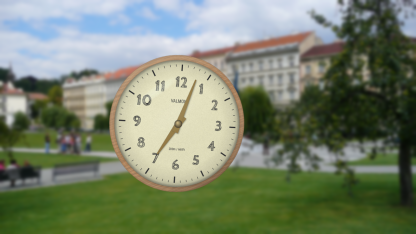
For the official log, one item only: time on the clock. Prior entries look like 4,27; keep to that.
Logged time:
7,03
